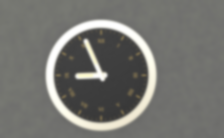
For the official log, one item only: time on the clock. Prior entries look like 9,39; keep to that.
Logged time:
8,56
